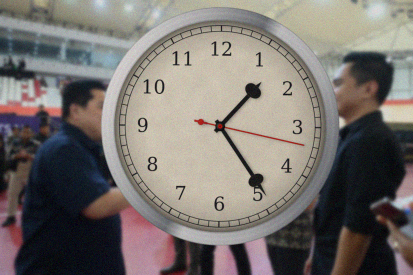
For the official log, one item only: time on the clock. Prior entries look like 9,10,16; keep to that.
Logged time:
1,24,17
